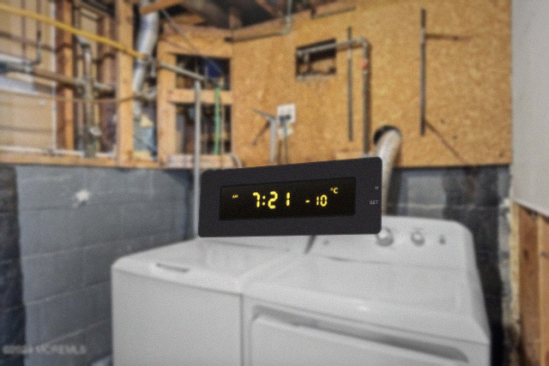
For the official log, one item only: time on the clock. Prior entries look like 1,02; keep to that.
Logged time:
7,21
